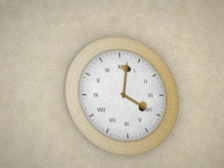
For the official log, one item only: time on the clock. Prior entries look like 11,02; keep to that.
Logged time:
4,02
